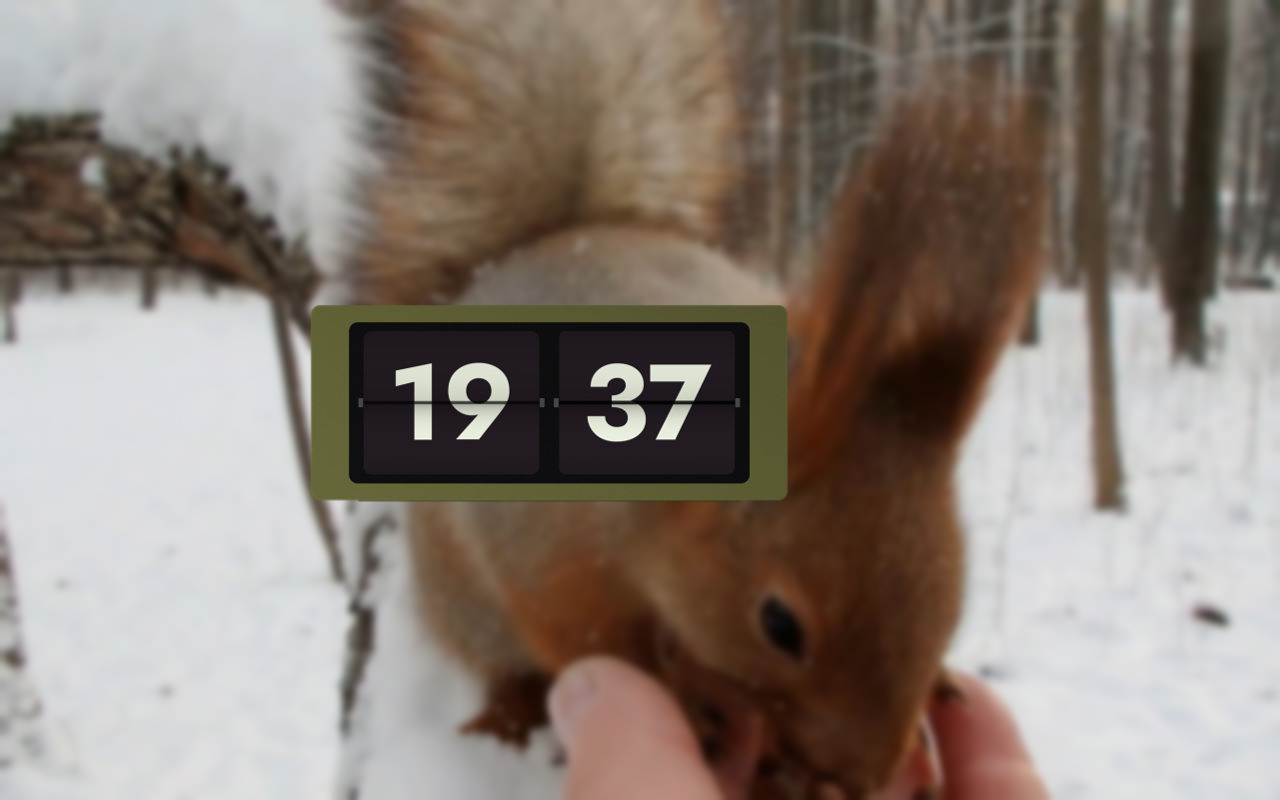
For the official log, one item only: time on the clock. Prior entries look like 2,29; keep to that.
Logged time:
19,37
